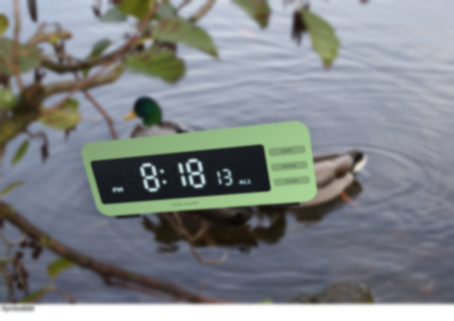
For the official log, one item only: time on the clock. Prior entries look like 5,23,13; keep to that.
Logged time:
8,18,13
